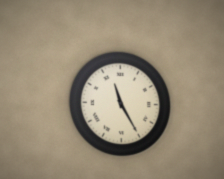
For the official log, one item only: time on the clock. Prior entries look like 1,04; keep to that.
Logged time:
11,25
